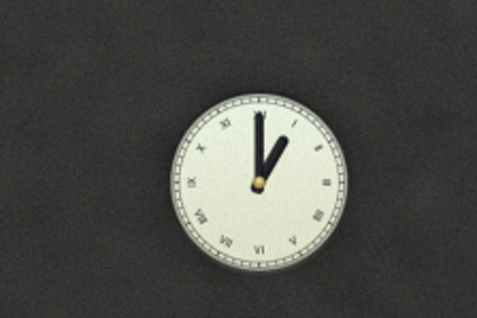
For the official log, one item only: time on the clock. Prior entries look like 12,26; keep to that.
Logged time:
1,00
